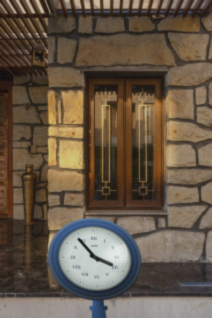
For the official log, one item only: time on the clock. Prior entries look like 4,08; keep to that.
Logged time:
3,54
